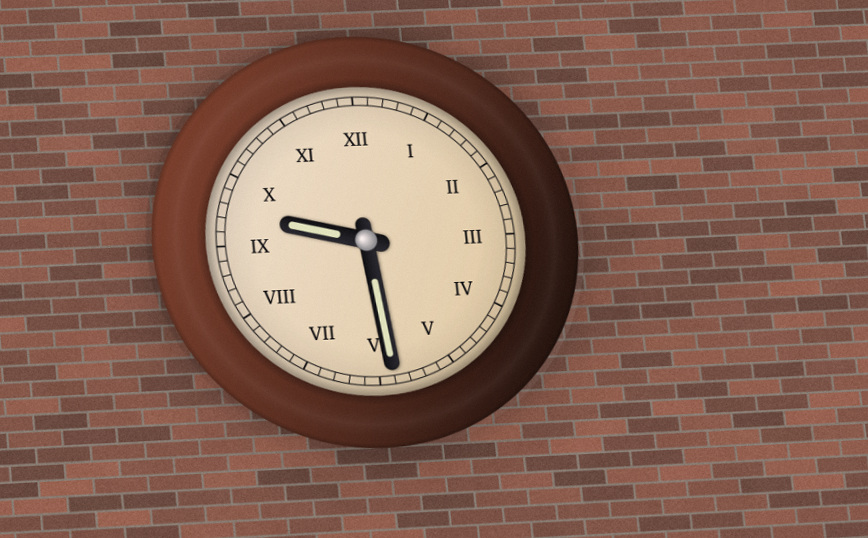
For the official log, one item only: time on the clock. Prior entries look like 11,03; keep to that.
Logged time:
9,29
